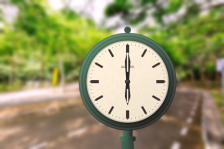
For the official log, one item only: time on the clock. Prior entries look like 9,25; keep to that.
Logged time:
6,00
